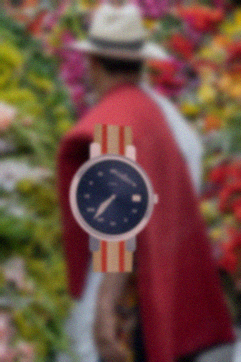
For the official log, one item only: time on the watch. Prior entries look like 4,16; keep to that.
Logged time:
7,37
